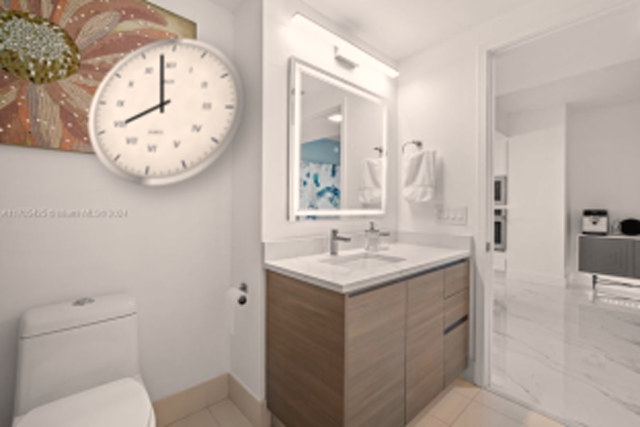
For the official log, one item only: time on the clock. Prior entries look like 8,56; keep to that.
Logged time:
7,58
